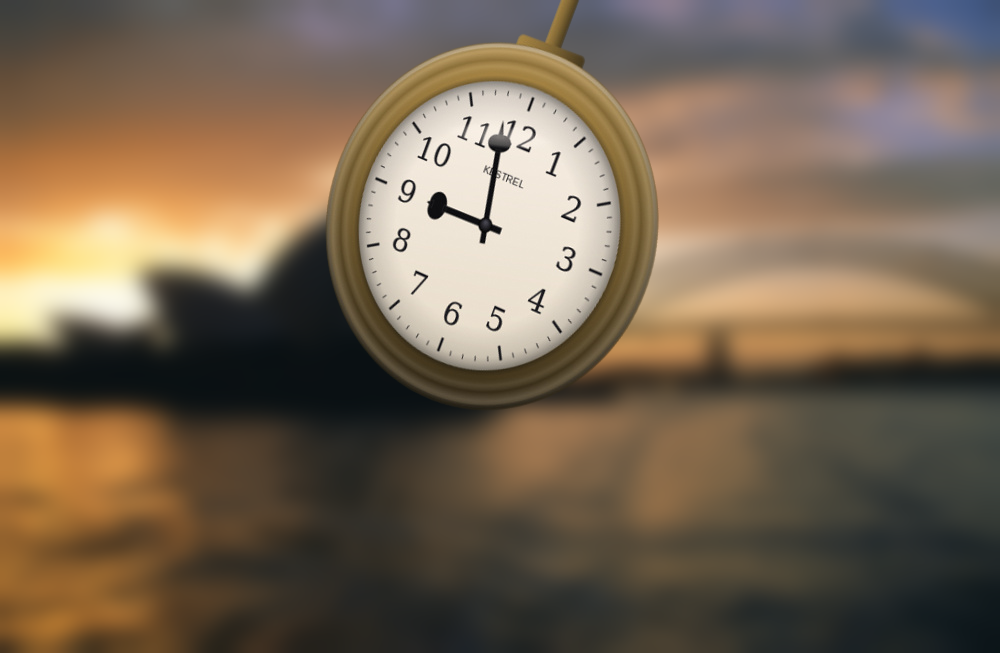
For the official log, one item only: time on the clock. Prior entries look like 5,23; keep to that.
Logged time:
8,58
